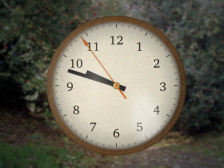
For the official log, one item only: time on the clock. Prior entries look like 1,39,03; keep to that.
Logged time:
9,47,54
